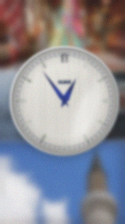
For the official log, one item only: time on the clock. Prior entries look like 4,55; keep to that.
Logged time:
12,54
